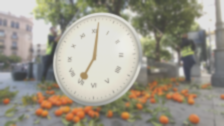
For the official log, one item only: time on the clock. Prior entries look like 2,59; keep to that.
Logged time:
7,01
